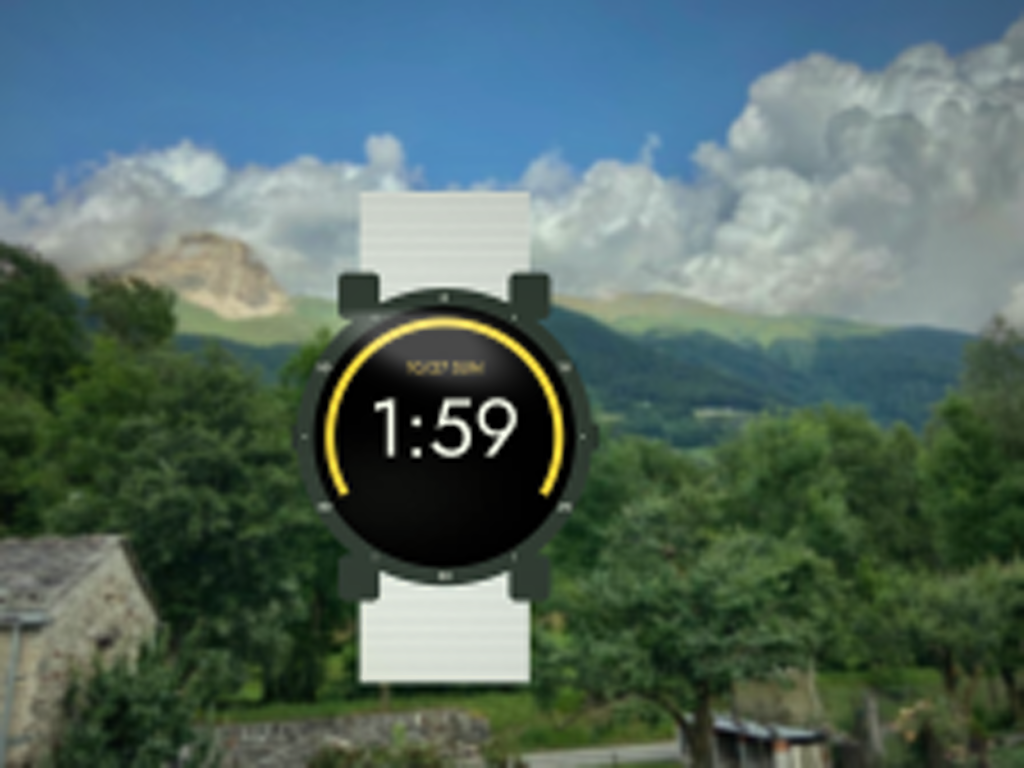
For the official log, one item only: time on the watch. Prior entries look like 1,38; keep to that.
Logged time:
1,59
